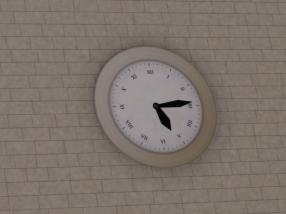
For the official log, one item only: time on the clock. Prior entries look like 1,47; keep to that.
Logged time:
5,14
